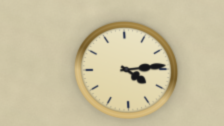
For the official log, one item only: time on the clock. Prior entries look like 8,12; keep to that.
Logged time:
4,14
